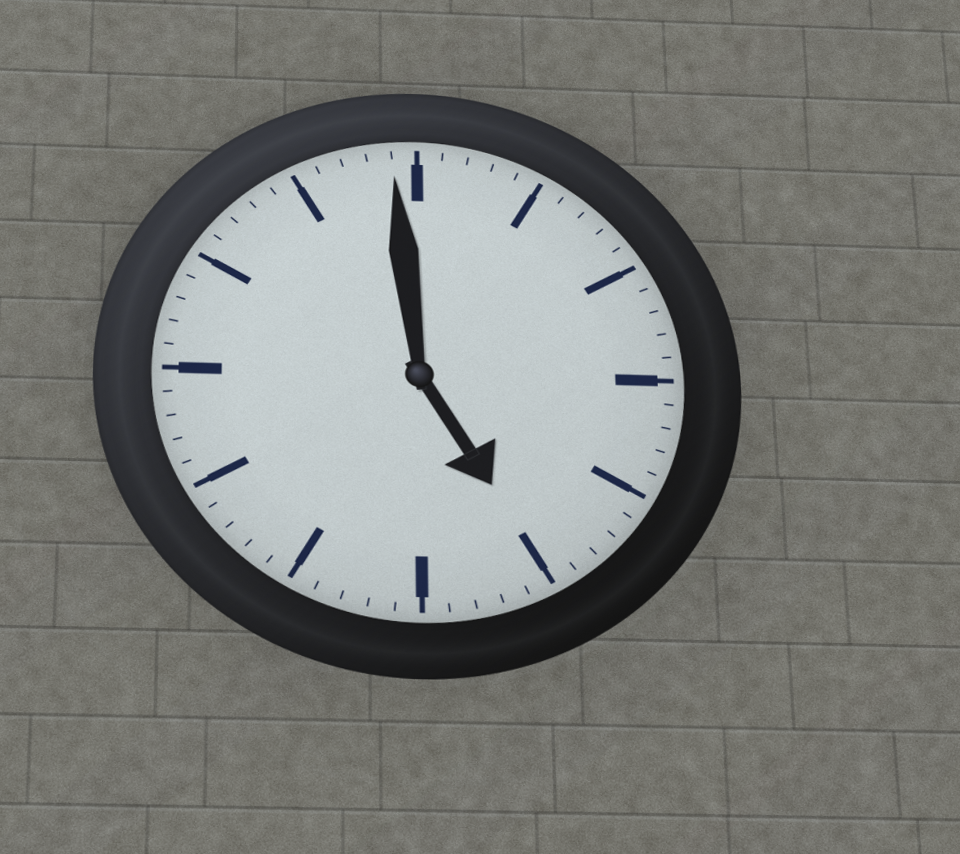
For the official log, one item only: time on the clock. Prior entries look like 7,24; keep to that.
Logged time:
4,59
